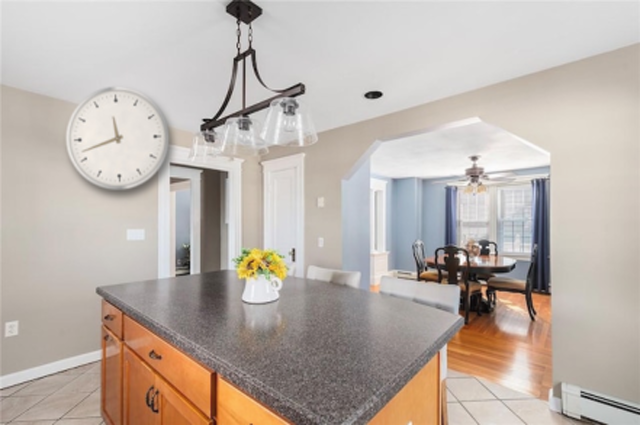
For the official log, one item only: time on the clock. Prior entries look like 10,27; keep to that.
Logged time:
11,42
